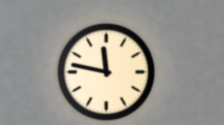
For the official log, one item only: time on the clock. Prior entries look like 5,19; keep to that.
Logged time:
11,47
